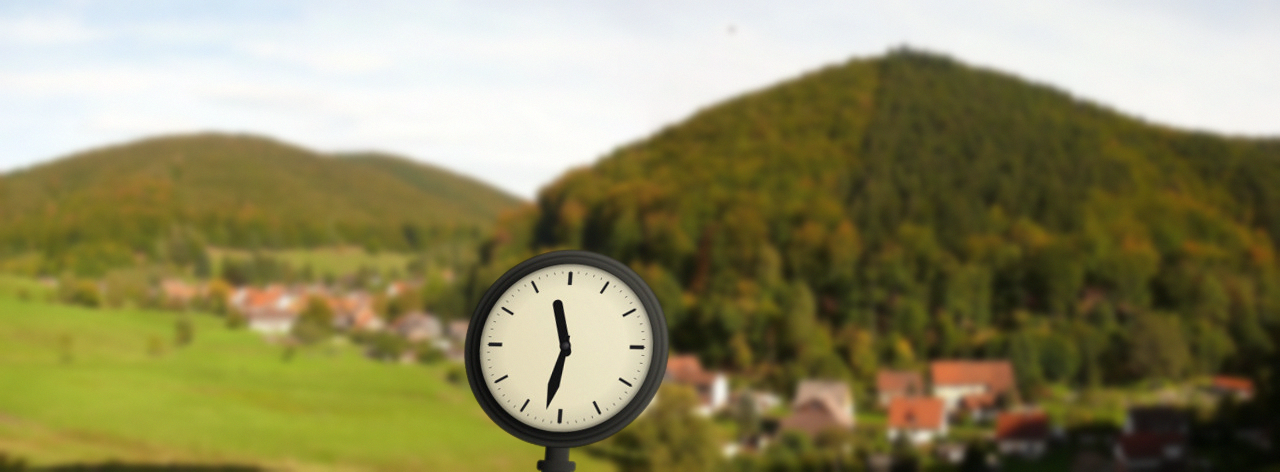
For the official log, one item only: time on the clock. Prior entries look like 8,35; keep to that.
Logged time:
11,32
